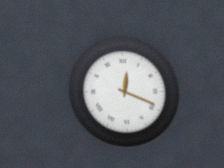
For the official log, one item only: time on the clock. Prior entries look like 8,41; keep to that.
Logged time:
12,19
